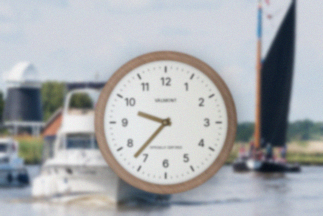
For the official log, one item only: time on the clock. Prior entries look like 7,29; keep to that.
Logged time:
9,37
